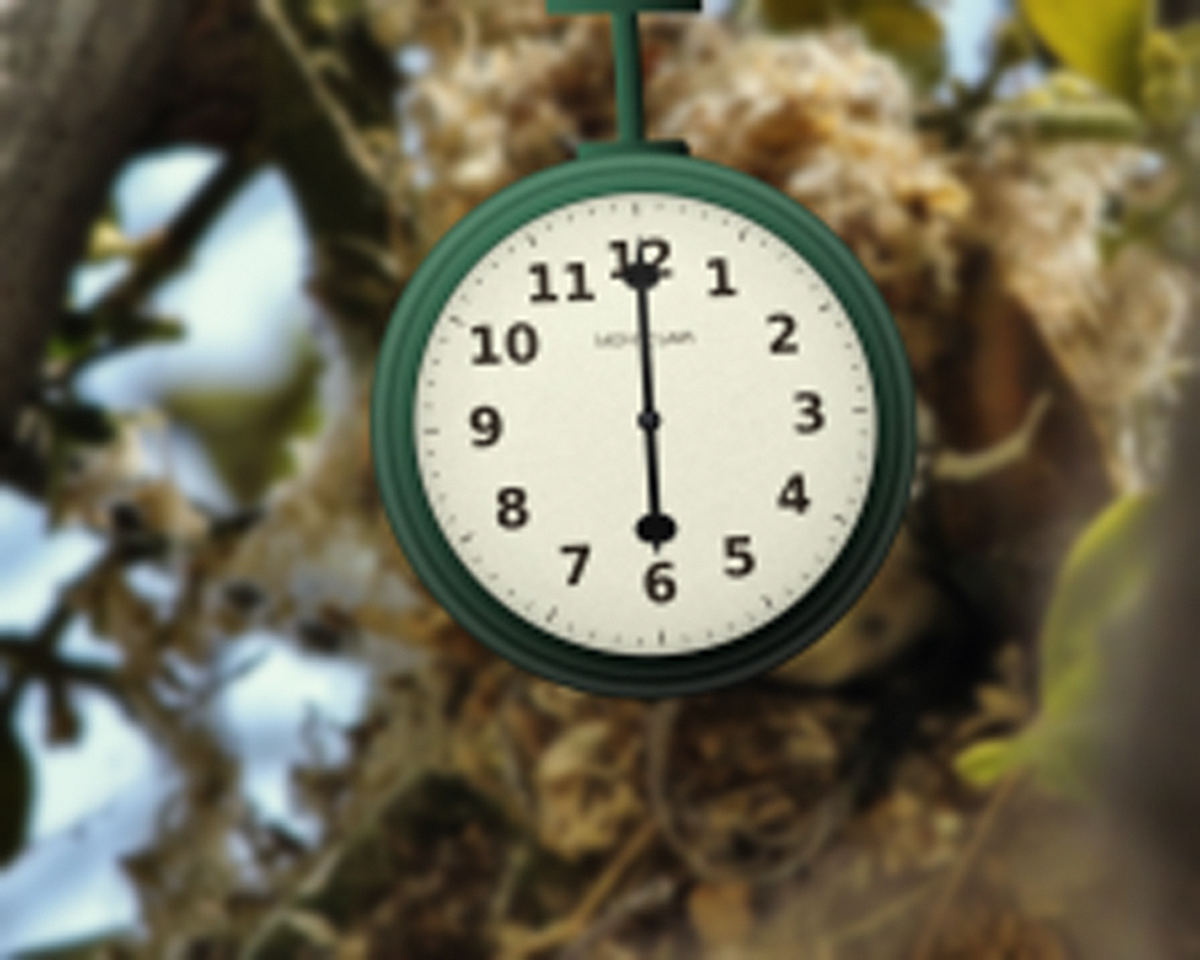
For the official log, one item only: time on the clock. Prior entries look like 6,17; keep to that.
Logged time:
6,00
